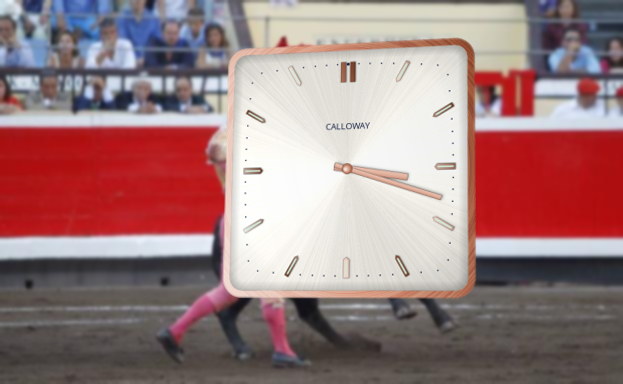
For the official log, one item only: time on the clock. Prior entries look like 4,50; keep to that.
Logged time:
3,18
